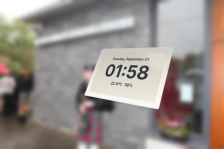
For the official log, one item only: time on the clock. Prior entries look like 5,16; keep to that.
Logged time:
1,58
